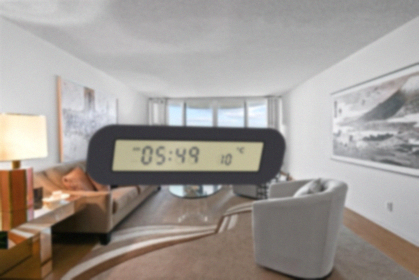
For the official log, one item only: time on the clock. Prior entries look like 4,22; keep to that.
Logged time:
5,49
